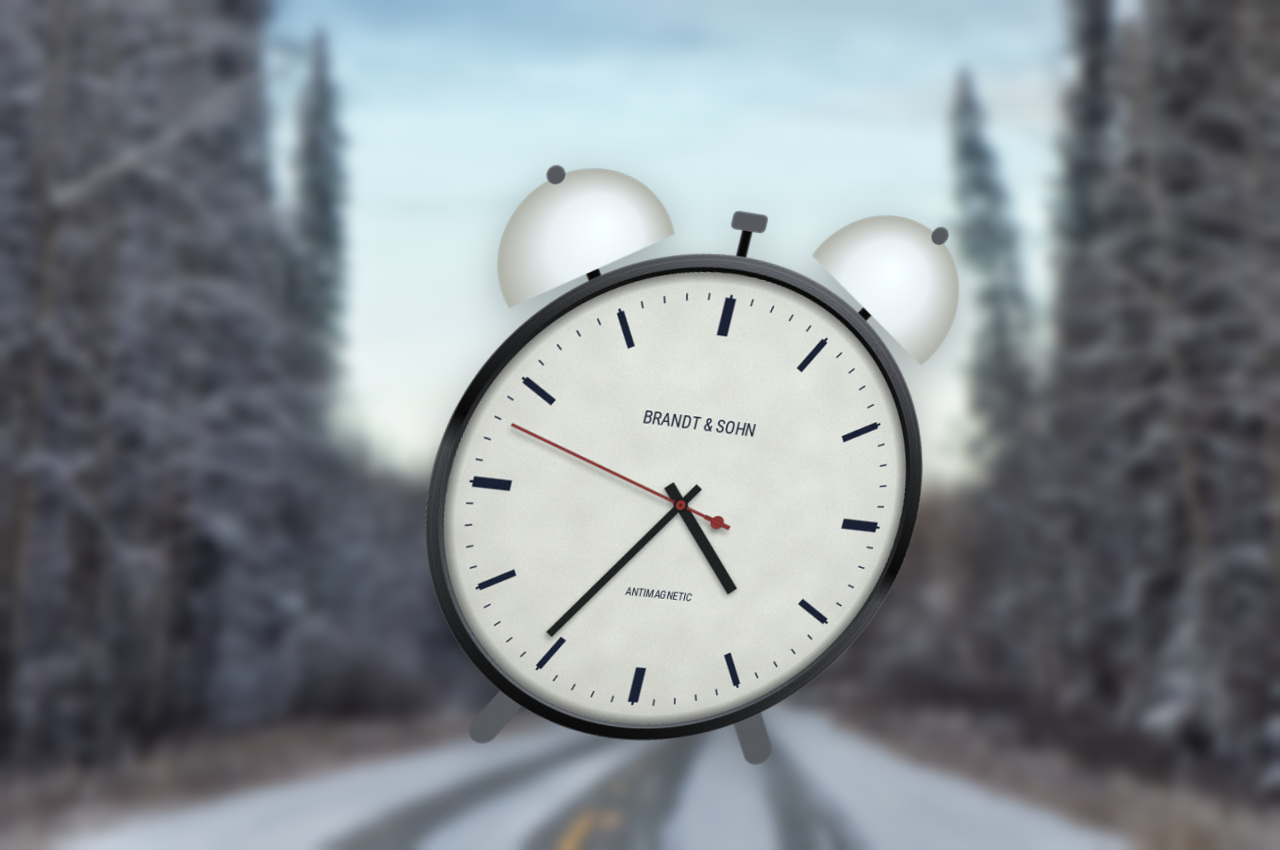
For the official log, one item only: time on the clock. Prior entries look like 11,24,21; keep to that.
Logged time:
4,35,48
